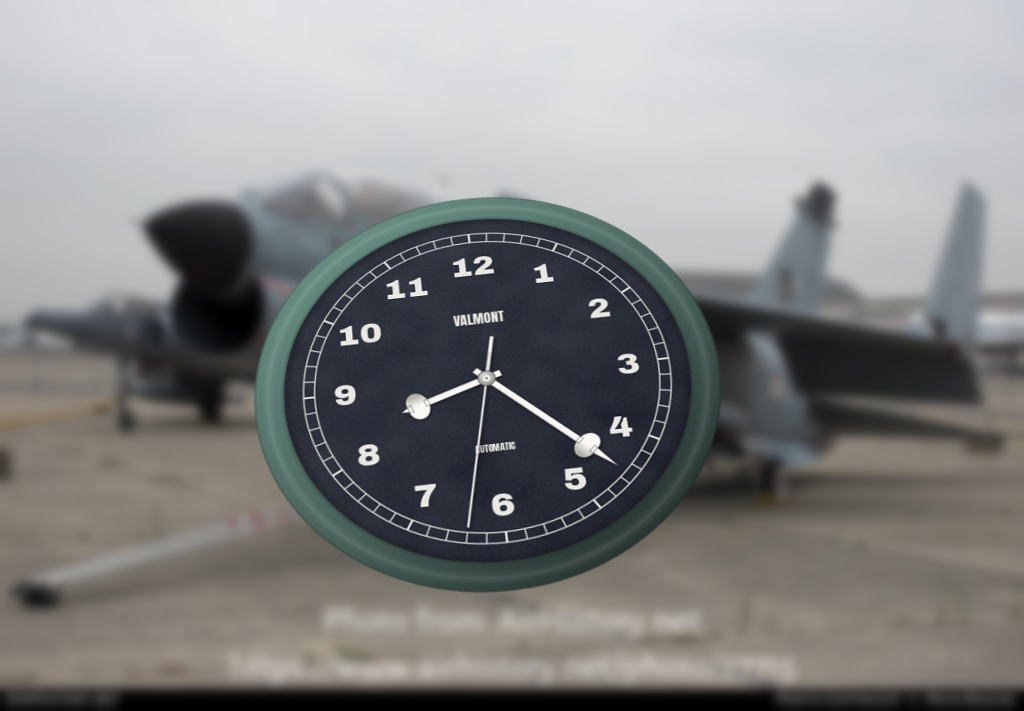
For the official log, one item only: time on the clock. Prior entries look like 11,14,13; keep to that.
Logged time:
8,22,32
